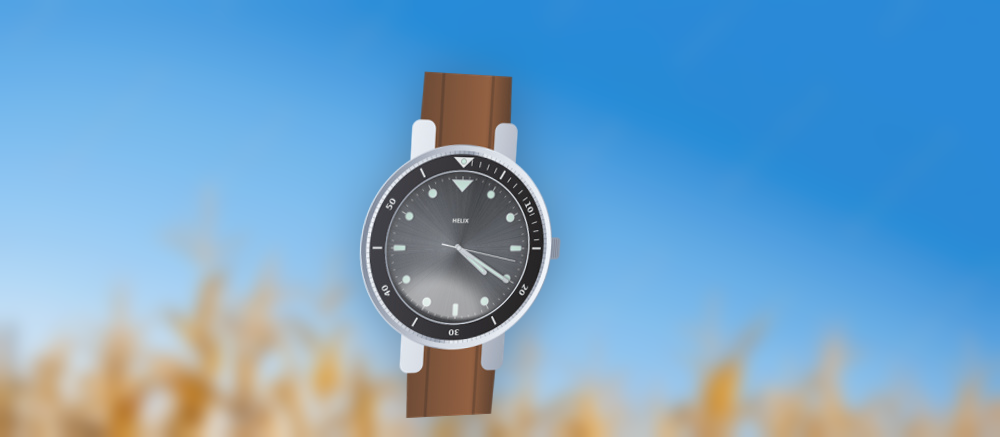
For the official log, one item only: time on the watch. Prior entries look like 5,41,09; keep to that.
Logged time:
4,20,17
